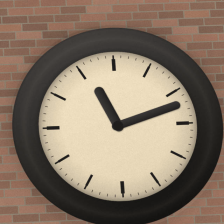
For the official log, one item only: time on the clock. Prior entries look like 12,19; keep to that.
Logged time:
11,12
